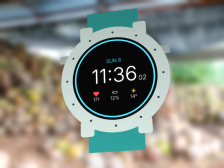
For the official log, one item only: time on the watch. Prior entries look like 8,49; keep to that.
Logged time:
11,36
